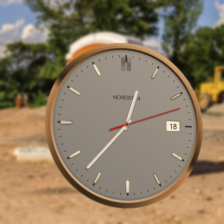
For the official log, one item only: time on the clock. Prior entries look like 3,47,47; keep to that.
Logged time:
12,37,12
